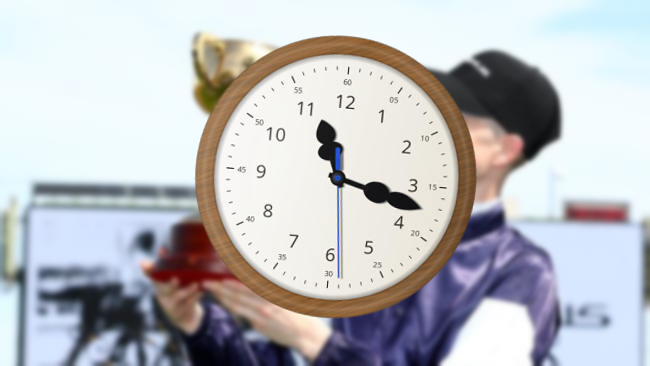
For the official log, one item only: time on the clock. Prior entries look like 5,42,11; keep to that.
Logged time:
11,17,29
